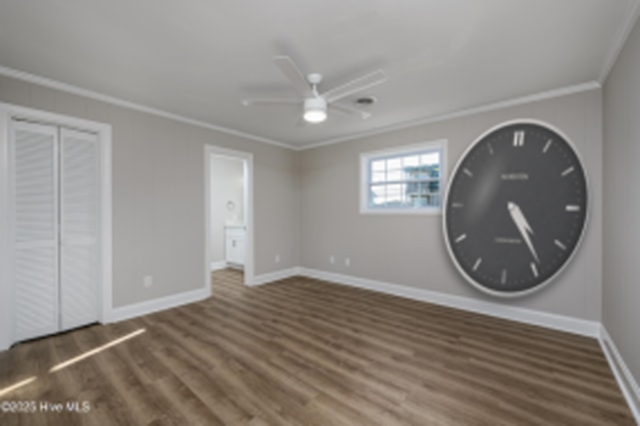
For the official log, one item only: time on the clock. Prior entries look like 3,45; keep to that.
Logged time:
4,24
